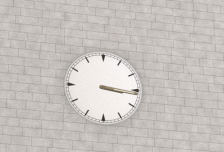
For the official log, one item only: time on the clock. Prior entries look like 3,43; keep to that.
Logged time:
3,16
